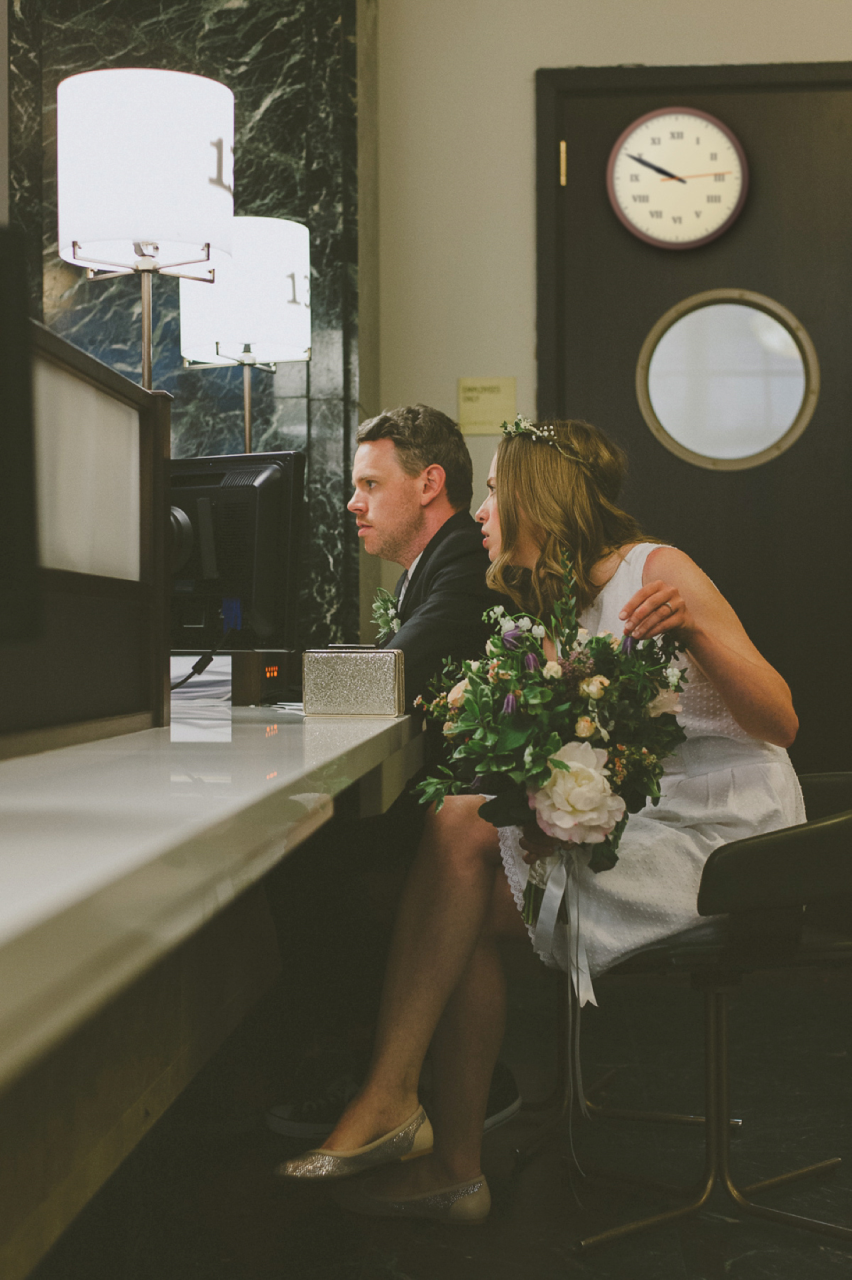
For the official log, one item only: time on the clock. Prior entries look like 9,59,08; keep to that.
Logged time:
9,49,14
